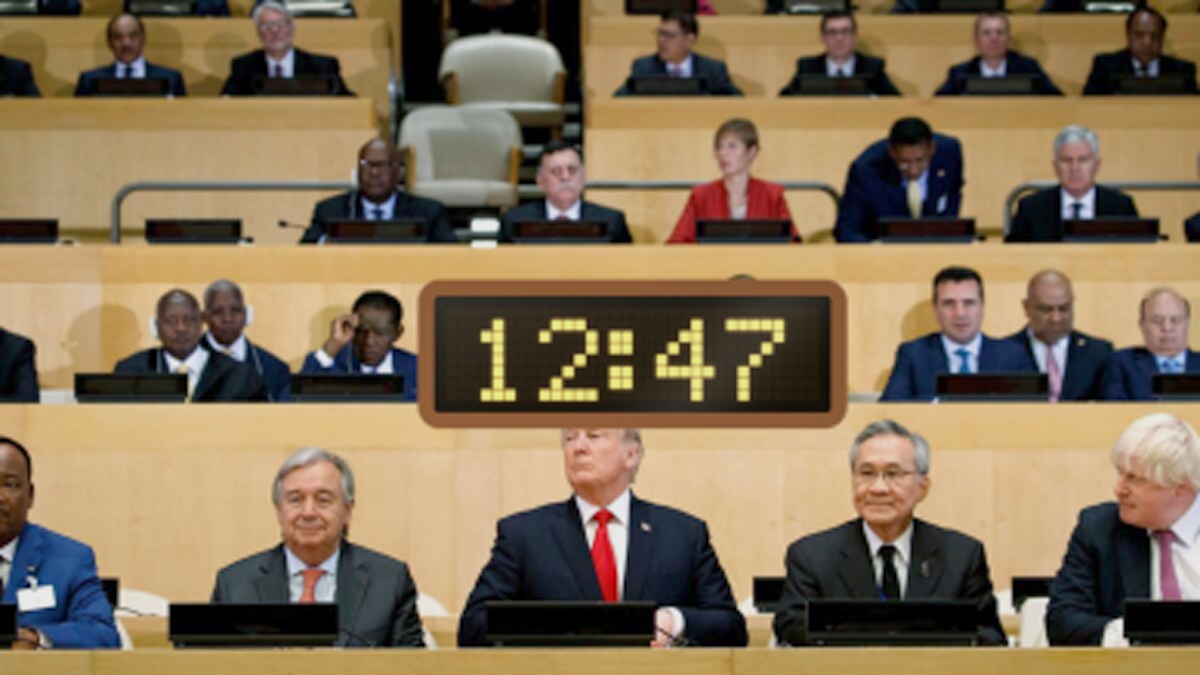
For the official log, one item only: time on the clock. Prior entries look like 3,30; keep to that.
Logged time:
12,47
